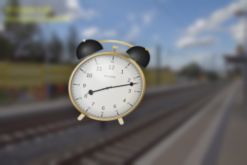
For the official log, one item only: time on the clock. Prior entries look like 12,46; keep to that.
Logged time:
8,12
